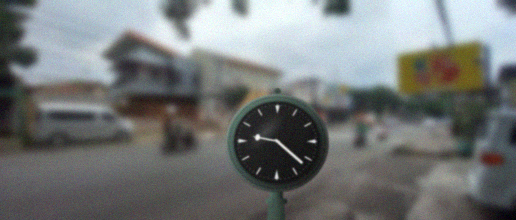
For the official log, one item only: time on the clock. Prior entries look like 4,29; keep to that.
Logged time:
9,22
